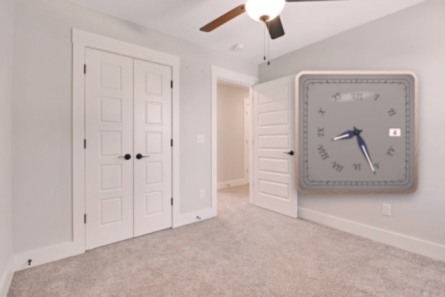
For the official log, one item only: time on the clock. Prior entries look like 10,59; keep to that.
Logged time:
8,26
